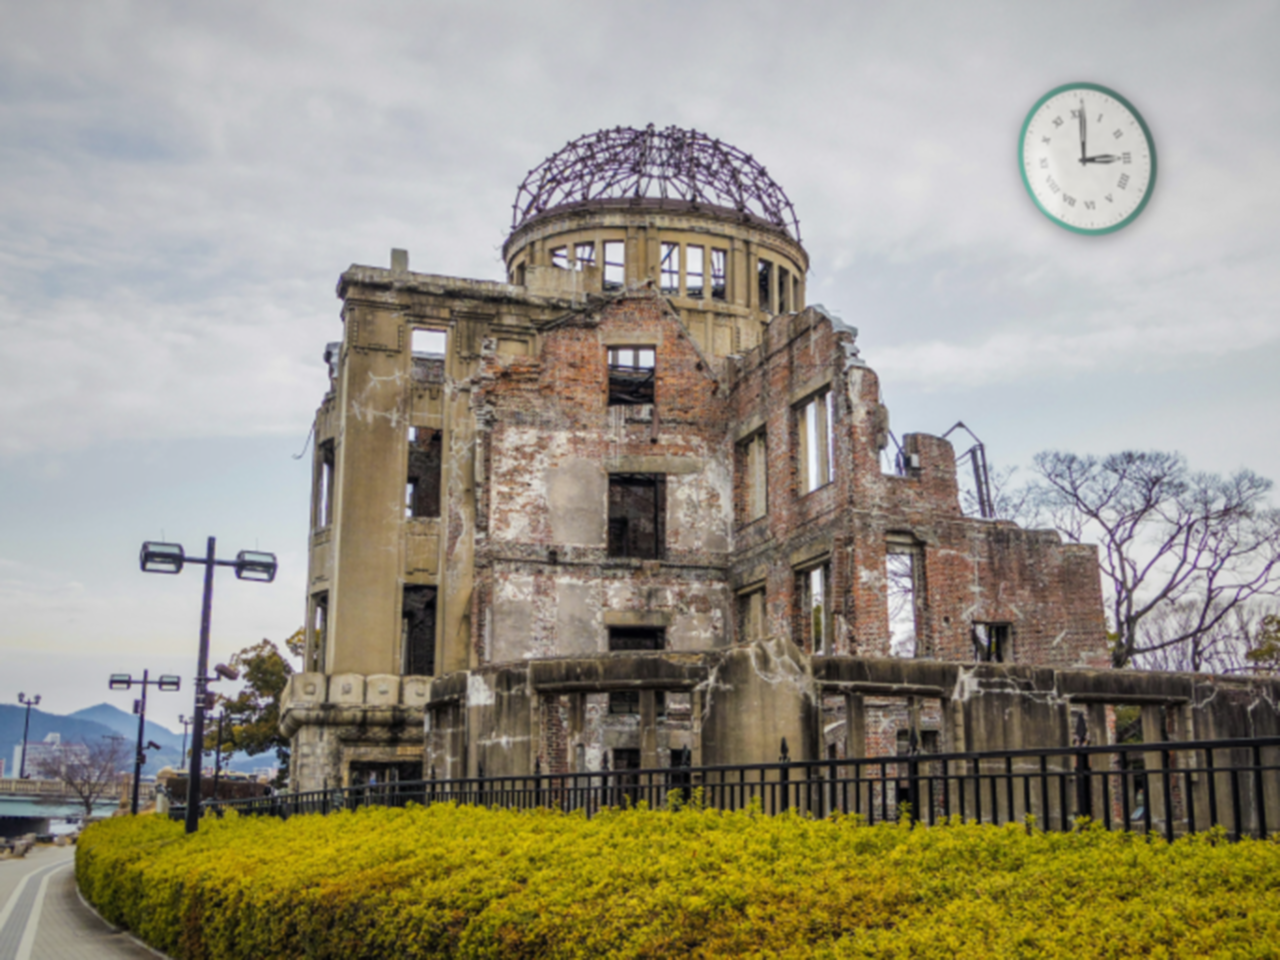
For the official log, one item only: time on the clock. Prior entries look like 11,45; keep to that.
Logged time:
3,01
